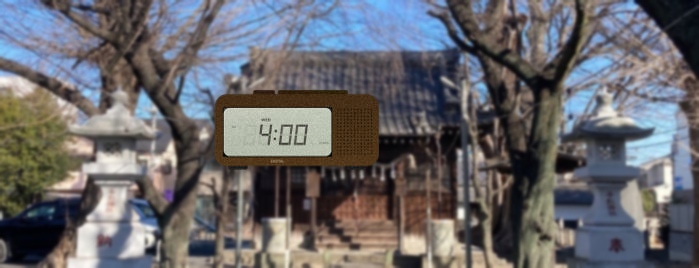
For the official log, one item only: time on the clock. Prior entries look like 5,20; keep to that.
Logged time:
4,00
